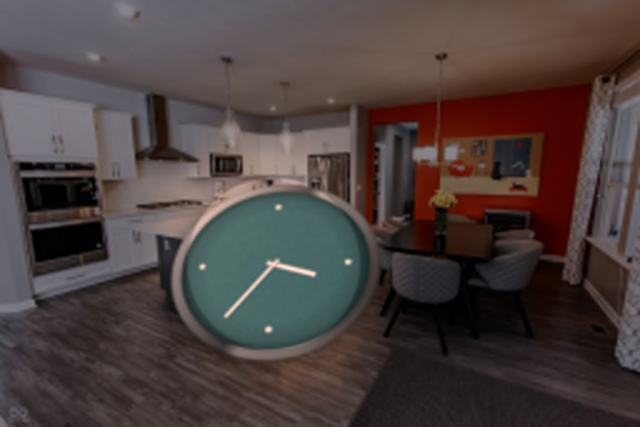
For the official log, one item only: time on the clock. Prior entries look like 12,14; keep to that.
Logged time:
3,36
